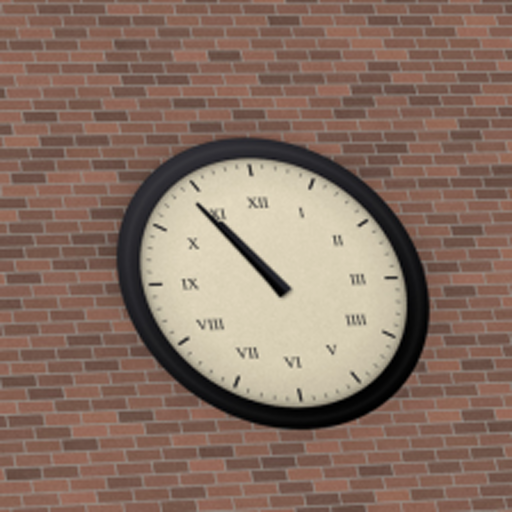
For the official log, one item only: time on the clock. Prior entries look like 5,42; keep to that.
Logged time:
10,54
